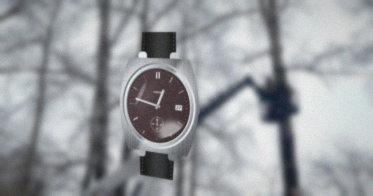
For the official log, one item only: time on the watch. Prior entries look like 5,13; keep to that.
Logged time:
12,47
